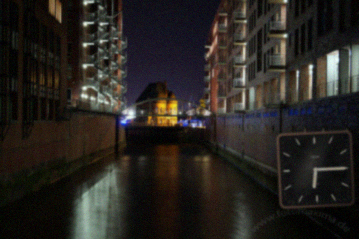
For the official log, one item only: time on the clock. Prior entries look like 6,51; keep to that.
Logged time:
6,15
